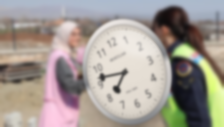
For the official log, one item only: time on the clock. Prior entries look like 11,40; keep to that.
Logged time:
7,47
